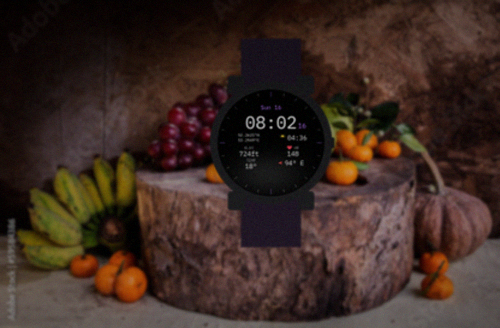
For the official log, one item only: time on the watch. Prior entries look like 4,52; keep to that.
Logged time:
8,02
